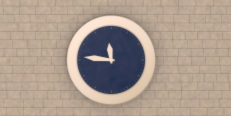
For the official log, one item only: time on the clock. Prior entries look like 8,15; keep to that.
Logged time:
11,46
